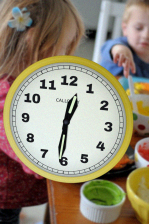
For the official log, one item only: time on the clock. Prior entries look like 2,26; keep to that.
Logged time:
12,31
